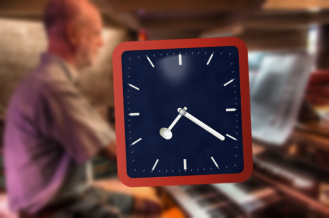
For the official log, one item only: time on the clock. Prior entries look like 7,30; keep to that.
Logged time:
7,21
